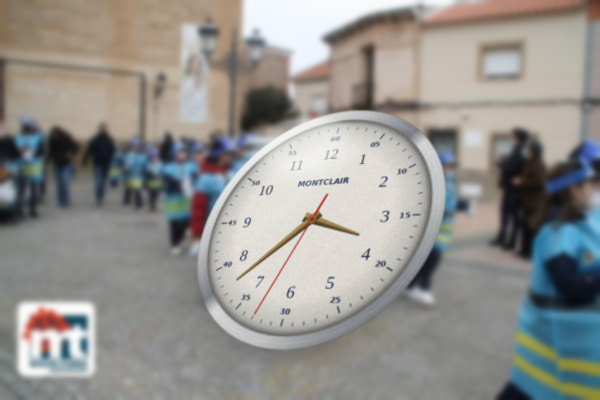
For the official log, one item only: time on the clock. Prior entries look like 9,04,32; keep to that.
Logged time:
3,37,33
